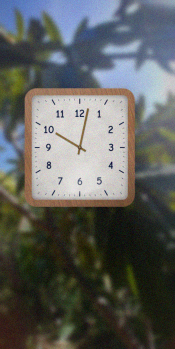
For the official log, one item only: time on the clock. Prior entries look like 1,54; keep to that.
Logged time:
10,02
